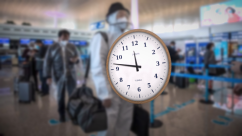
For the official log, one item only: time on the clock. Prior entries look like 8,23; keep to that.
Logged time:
11,47
